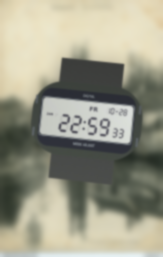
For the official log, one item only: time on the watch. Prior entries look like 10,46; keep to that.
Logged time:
22,59
